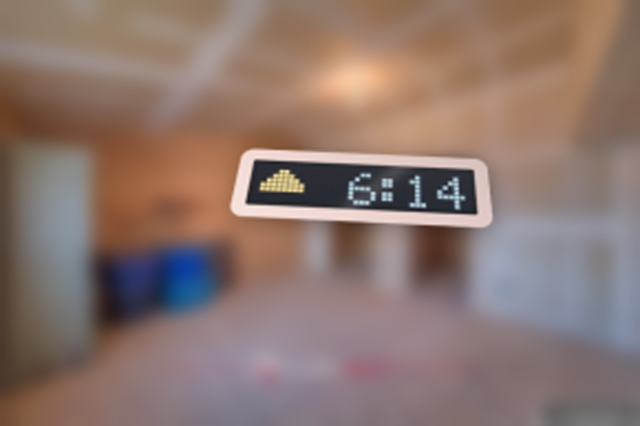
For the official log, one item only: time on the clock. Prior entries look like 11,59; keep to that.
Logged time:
6,14
